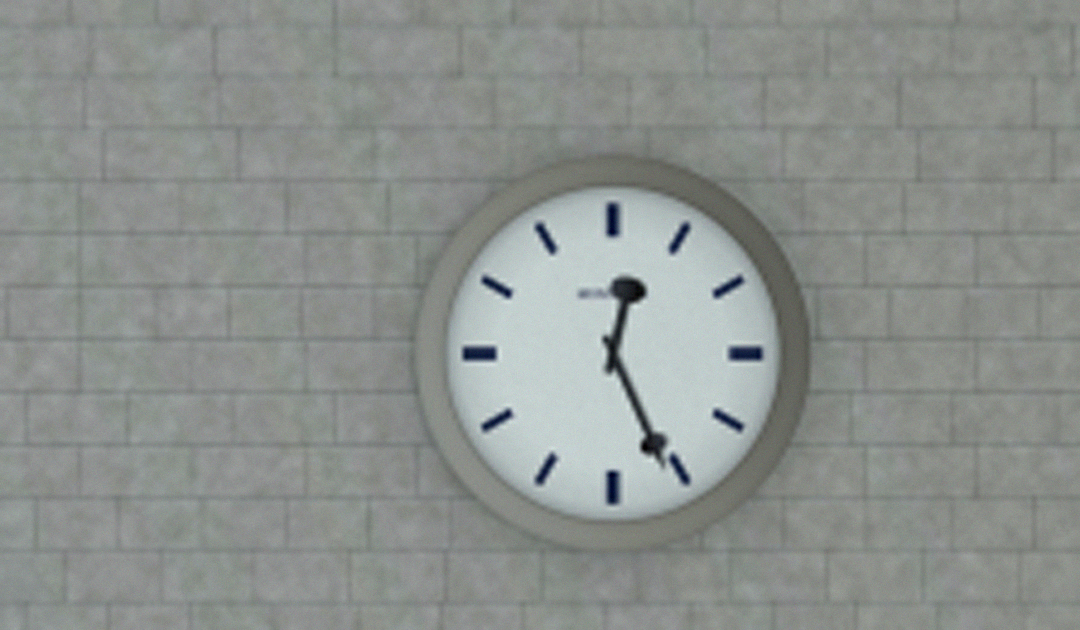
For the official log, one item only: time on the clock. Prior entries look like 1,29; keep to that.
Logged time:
12,26
